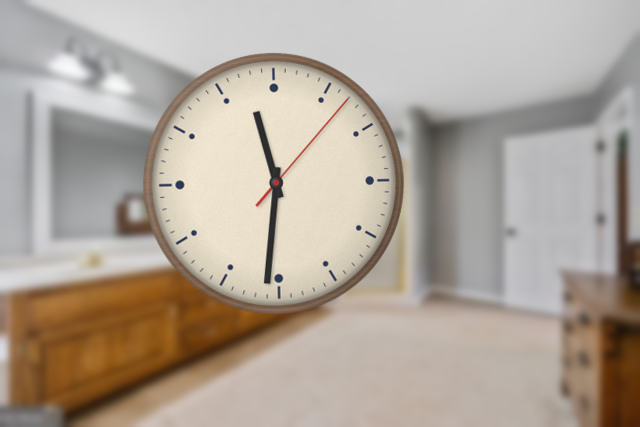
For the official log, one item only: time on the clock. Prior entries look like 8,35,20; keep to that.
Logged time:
11,31,07
